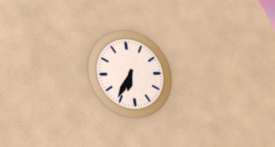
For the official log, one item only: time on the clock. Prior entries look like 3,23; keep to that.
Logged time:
6,36
